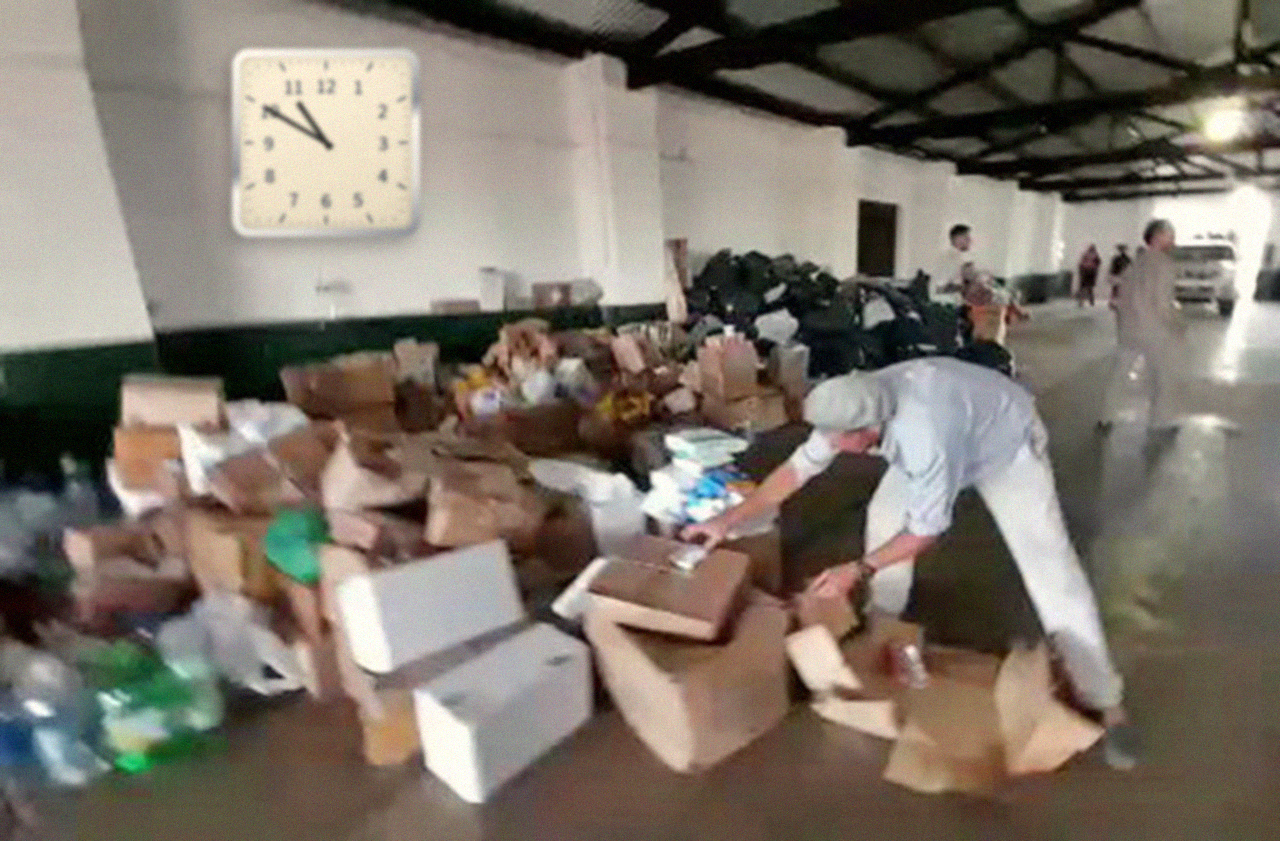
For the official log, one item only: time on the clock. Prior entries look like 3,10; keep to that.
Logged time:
10,50
